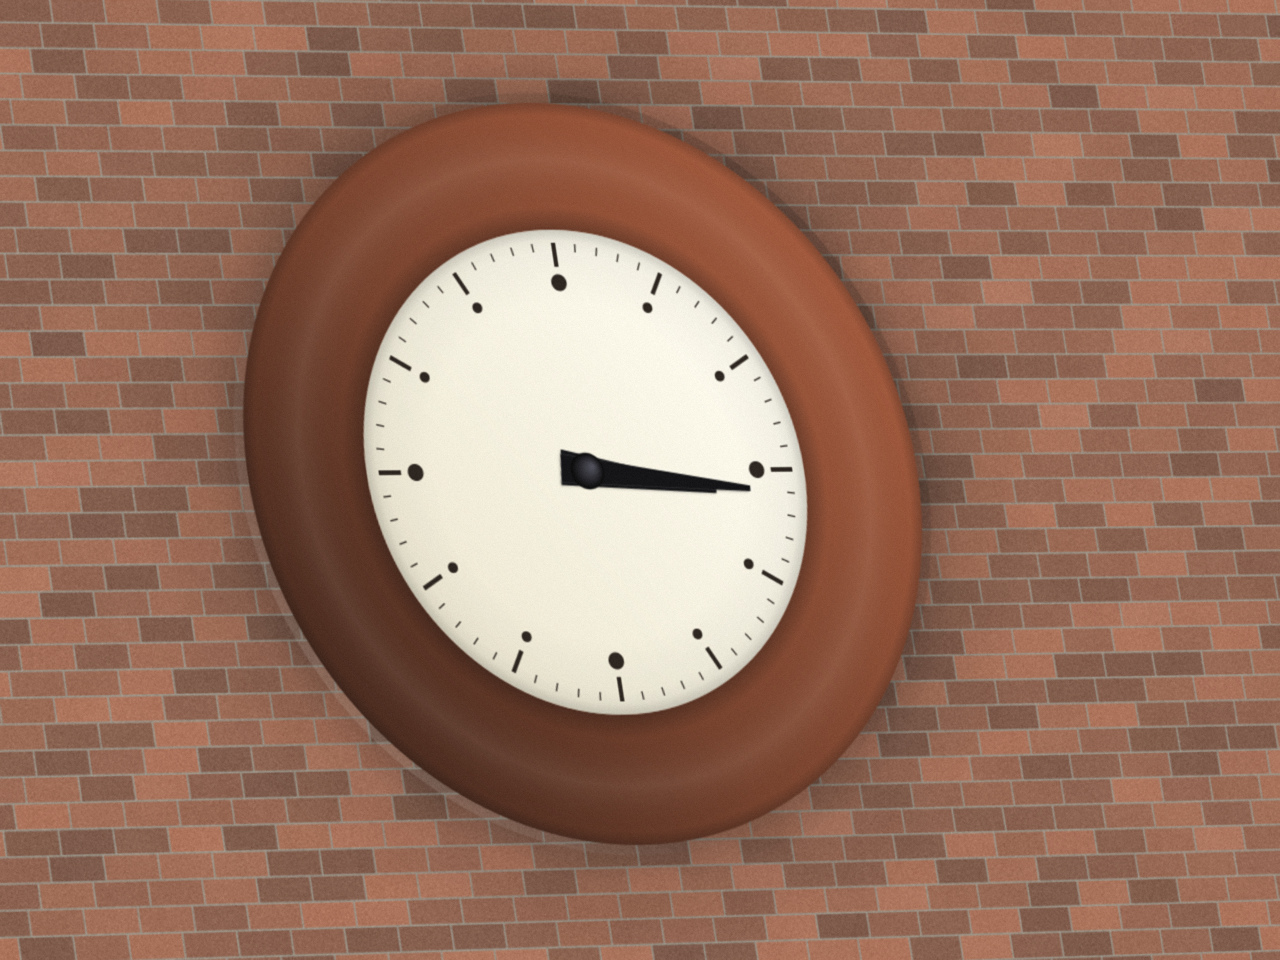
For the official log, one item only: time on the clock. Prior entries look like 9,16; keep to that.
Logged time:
3,16
